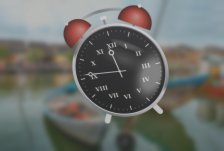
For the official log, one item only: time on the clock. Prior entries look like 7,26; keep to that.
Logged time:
11,46
